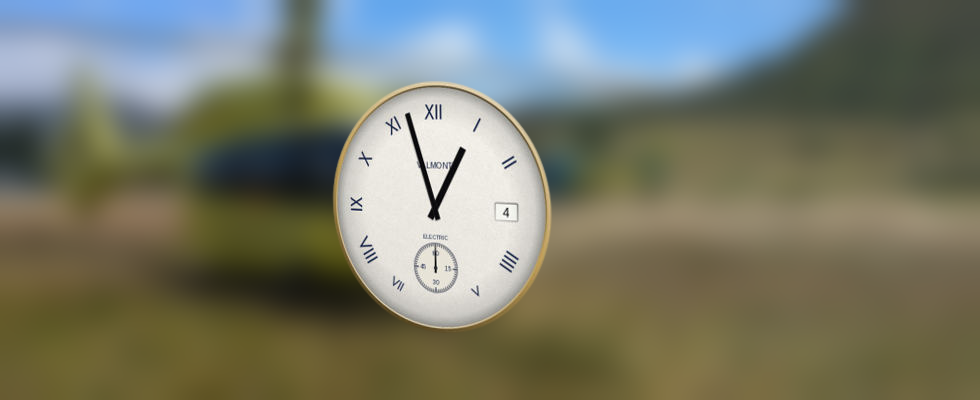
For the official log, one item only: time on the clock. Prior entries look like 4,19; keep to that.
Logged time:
12,57
